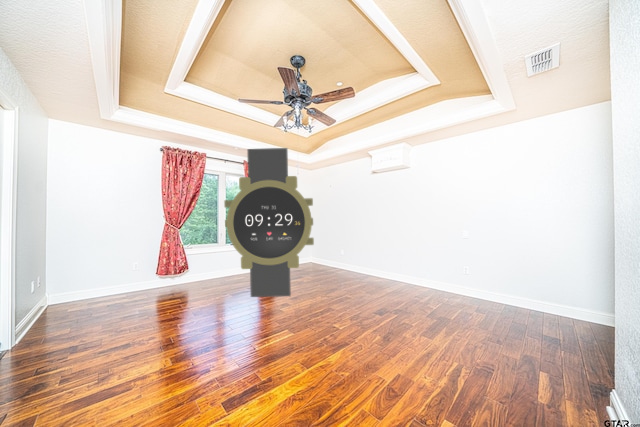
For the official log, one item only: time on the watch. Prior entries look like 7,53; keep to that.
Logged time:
9,29
